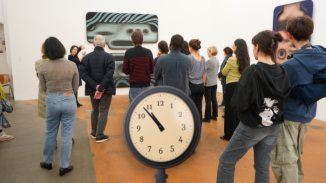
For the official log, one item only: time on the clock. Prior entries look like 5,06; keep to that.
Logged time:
10,53
